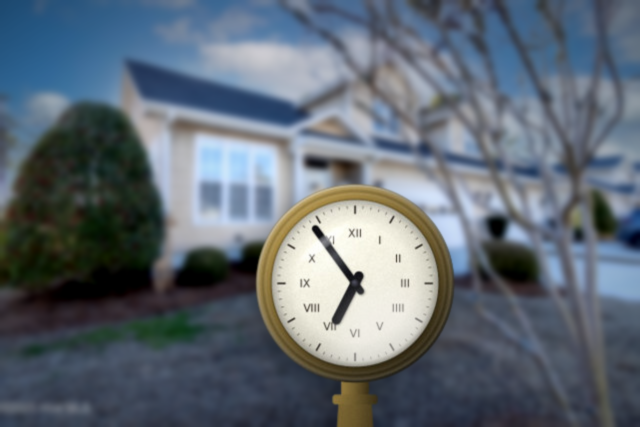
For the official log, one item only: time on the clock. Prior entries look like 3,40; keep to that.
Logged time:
6,54
